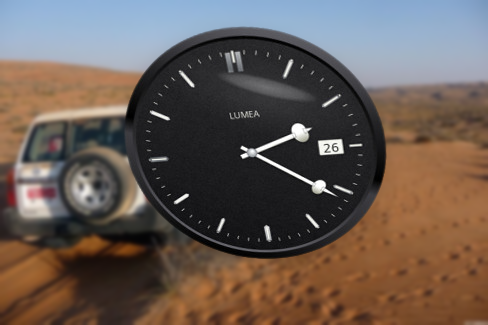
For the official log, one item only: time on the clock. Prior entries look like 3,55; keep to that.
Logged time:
2,21
